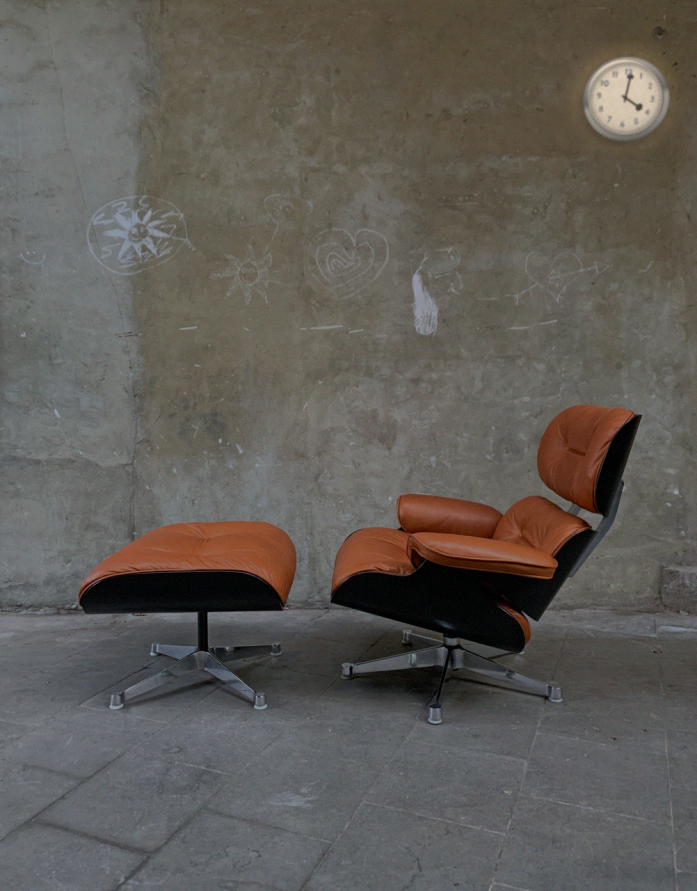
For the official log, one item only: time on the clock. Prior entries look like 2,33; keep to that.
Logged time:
4,01
